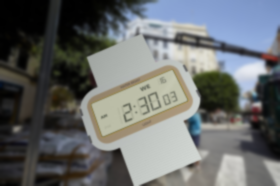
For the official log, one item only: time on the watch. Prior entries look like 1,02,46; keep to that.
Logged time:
2,30,03
